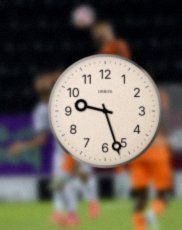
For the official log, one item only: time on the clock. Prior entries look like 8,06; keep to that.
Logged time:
9,27
